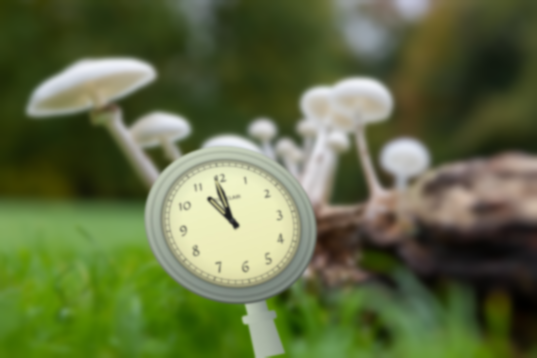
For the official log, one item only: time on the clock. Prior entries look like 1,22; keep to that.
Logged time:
10,59
